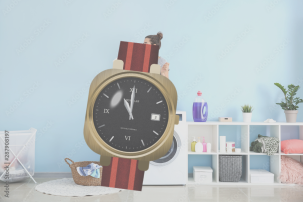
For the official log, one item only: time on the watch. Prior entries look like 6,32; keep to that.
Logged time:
11,00
